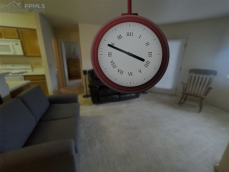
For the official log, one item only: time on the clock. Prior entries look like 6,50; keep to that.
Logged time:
3,49
